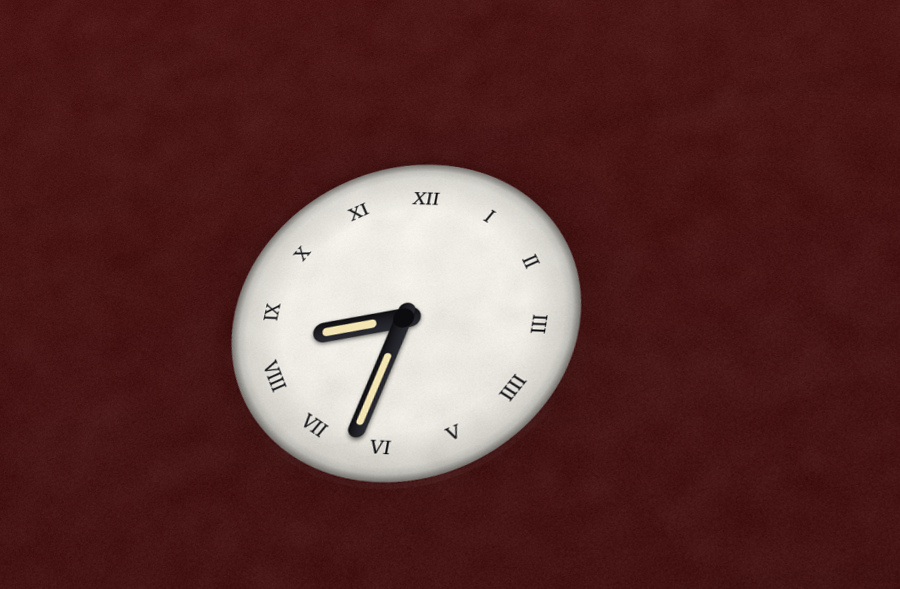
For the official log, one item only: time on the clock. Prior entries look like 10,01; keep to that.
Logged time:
8,32
